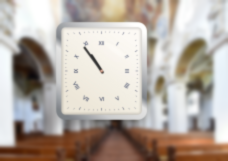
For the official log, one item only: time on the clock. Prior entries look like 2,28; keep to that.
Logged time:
10,54
